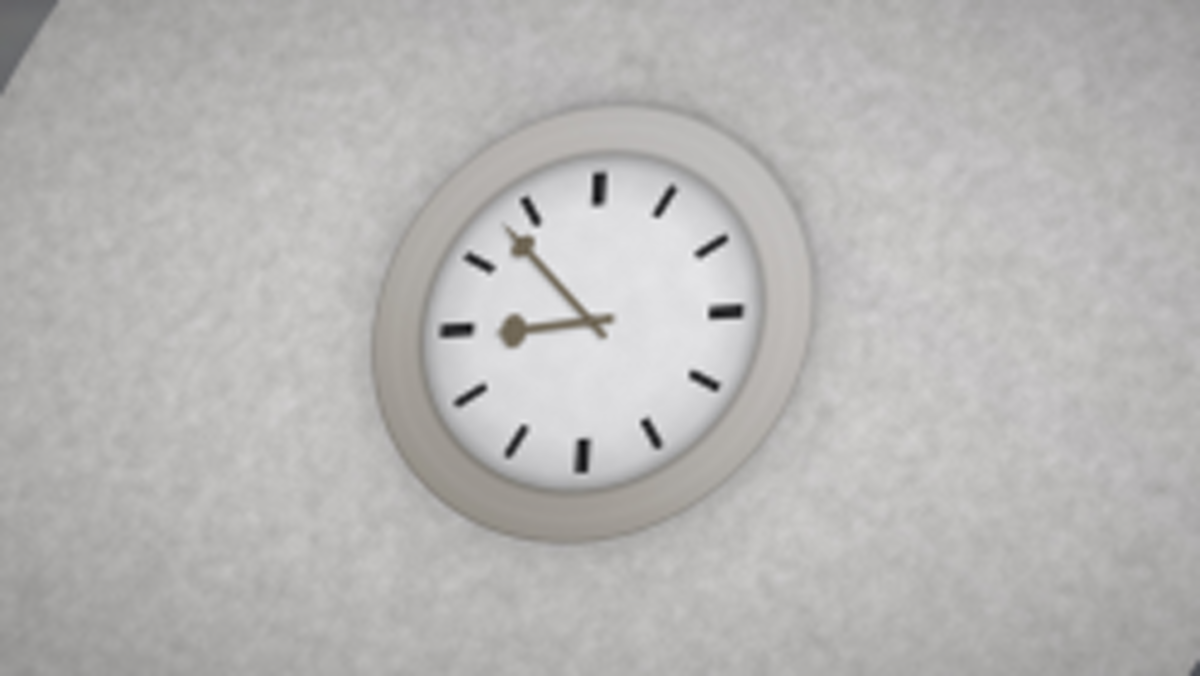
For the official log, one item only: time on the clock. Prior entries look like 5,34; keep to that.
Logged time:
8,53
